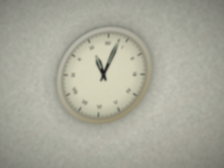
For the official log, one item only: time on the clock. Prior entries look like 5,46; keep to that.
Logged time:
11,03
